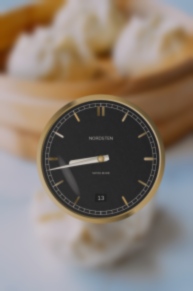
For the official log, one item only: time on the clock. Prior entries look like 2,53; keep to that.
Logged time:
8,43
